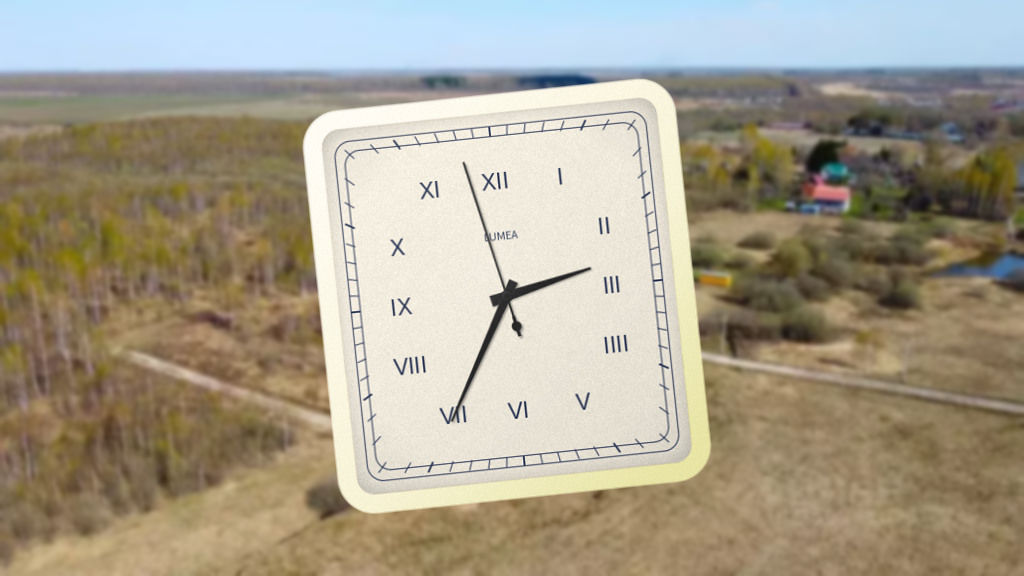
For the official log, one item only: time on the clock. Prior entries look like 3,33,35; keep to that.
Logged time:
2,34,58
